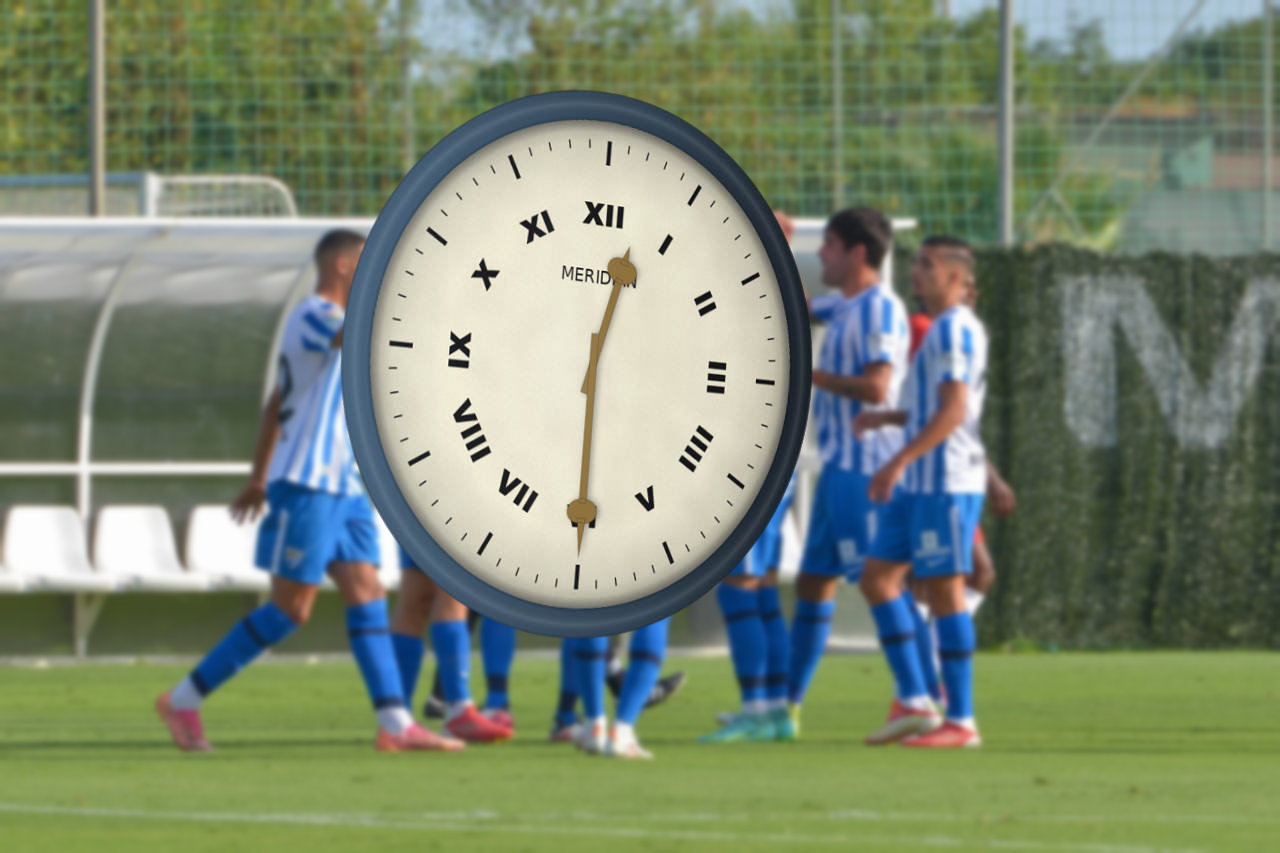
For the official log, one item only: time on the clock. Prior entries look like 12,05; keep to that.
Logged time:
12,30
